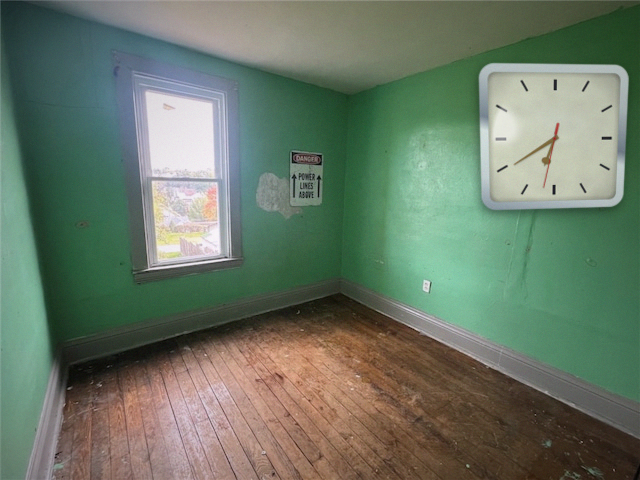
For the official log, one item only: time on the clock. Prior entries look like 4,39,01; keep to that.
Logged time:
6,39,32
